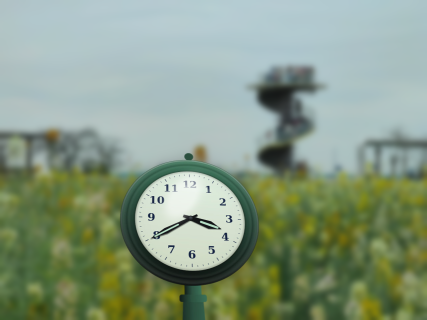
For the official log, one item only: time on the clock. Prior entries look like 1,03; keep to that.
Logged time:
3,40
